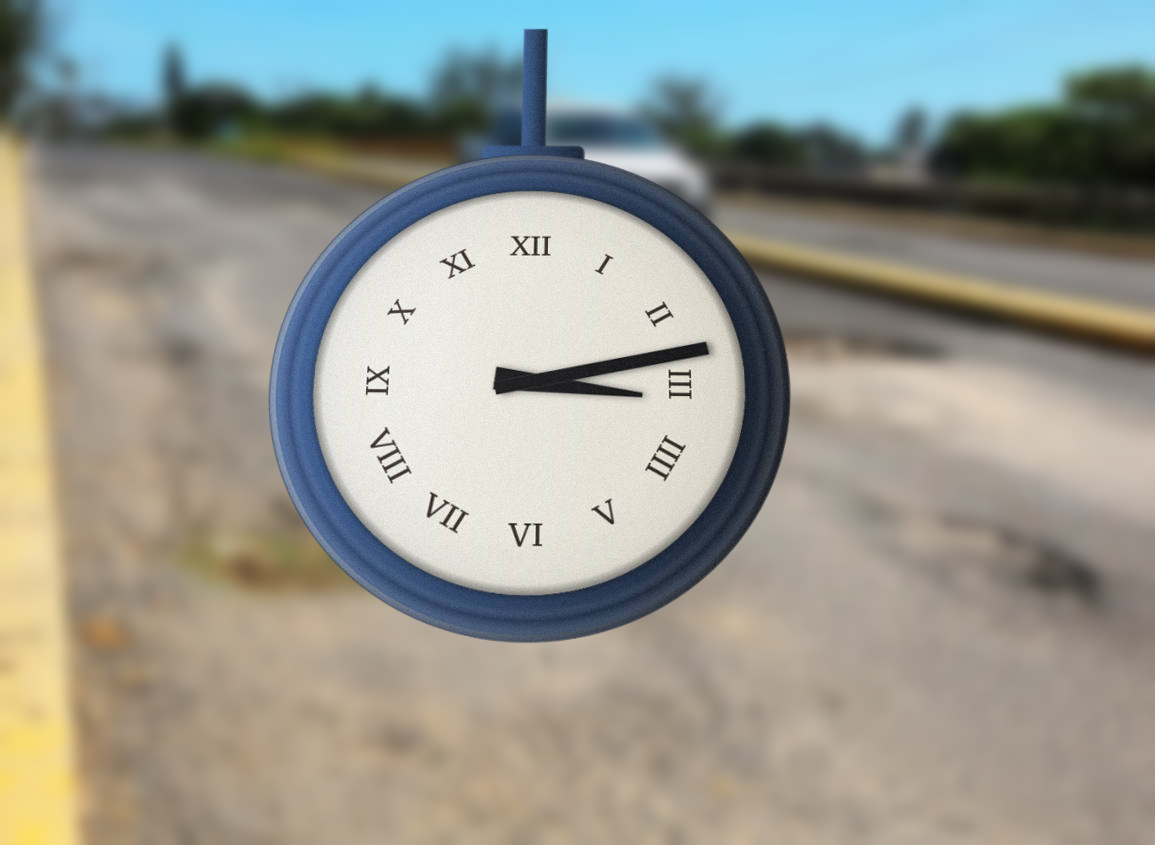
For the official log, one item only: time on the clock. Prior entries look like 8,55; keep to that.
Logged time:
3,13
